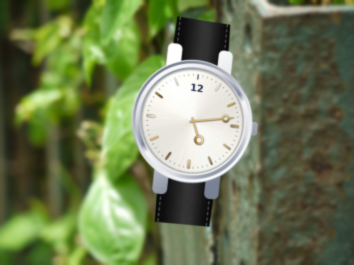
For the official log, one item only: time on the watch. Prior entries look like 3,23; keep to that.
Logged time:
5,13
